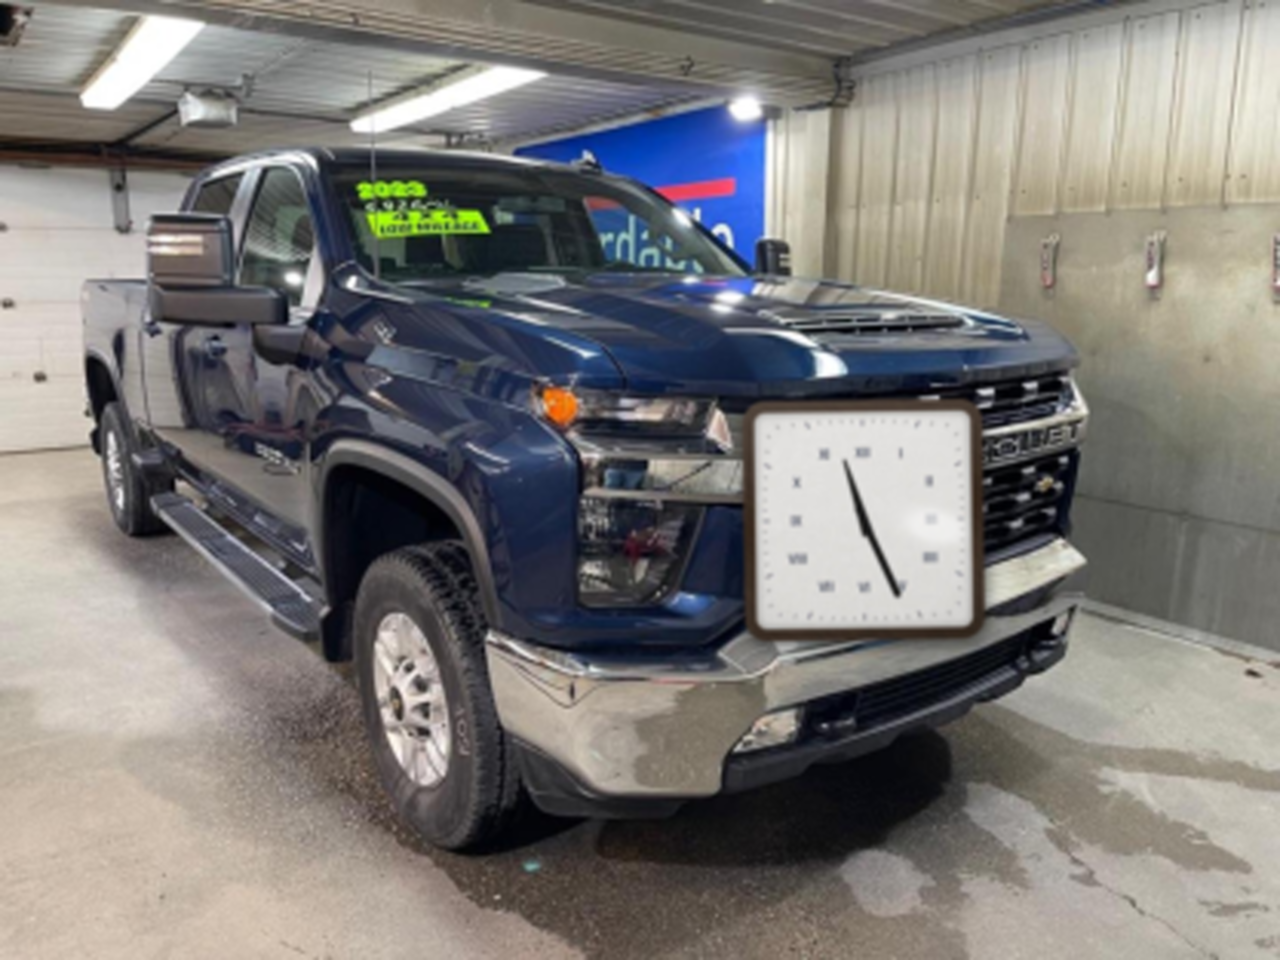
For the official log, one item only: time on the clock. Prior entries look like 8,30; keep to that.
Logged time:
11,26
